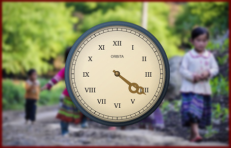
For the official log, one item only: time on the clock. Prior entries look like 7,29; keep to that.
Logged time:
4,21
